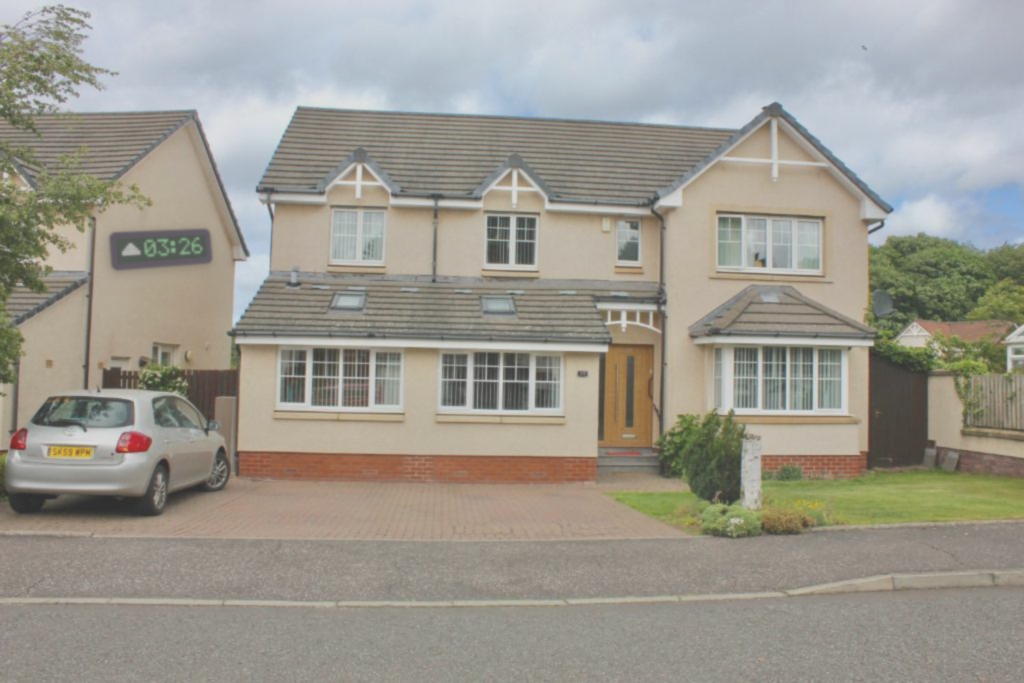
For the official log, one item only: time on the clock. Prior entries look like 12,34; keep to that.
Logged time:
3,26
